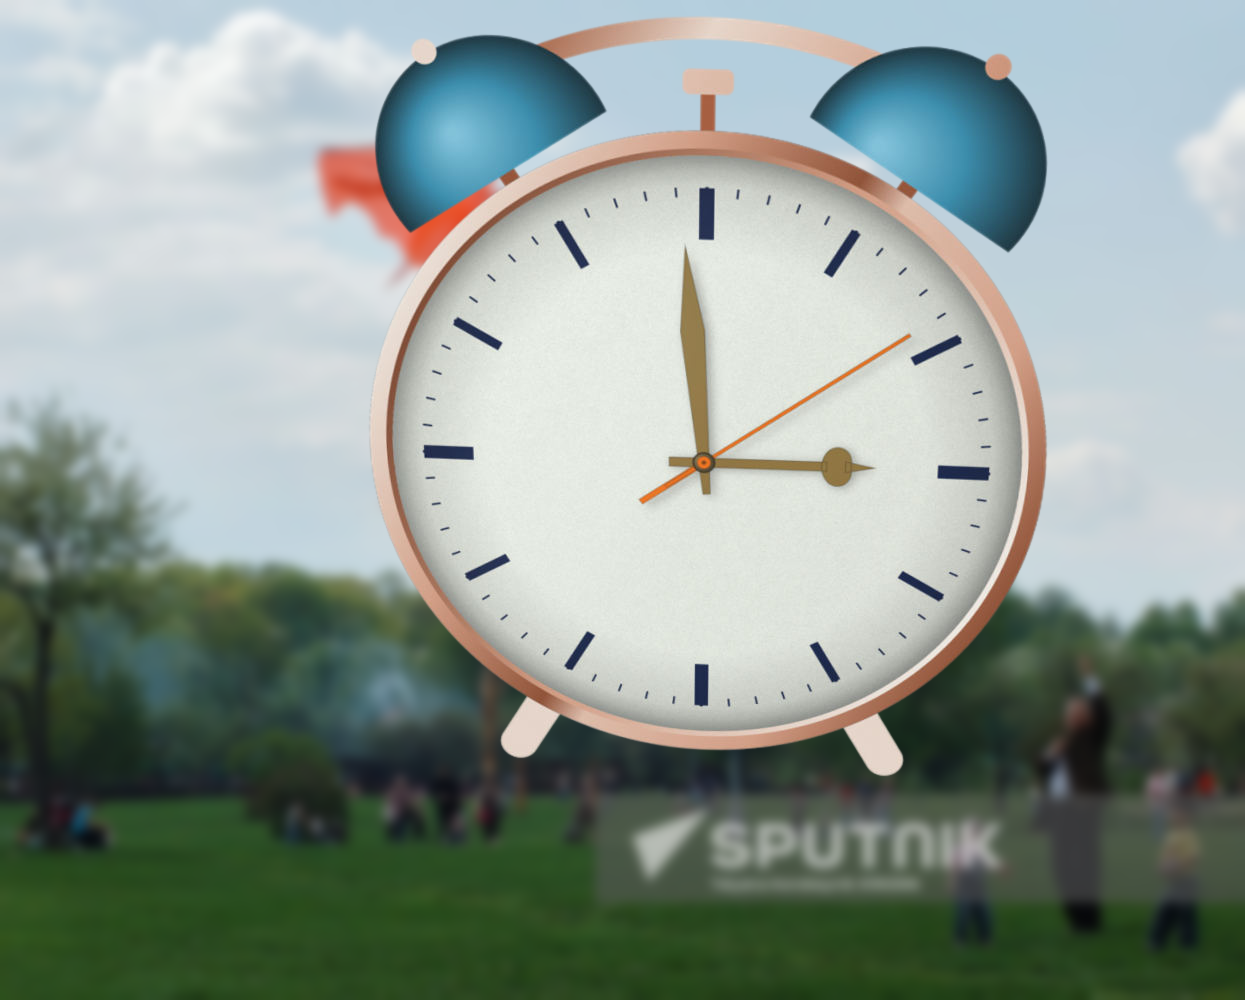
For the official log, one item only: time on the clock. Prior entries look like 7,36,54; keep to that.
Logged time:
2,59,09
